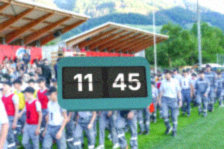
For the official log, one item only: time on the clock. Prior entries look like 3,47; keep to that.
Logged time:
11,45
